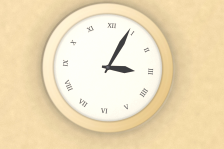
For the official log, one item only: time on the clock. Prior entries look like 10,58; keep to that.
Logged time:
3,04
